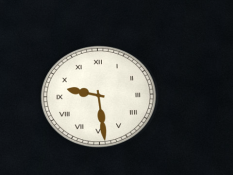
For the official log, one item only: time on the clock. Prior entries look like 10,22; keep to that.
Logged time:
9,29
